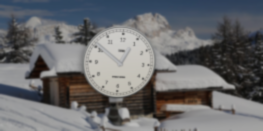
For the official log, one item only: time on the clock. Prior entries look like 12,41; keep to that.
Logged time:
12,51
